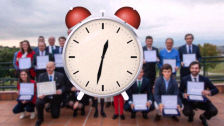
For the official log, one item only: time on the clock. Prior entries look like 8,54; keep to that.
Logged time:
12,32
